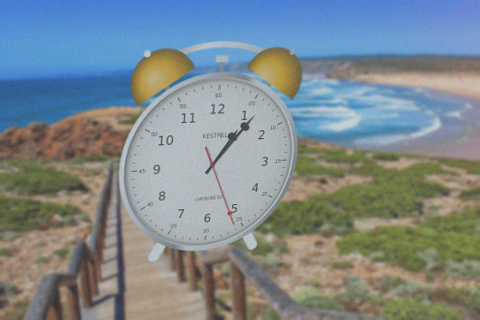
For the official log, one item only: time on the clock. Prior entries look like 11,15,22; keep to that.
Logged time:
1,06,26
